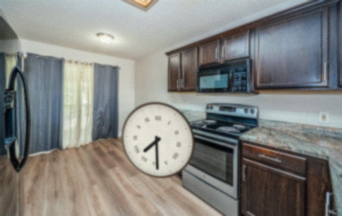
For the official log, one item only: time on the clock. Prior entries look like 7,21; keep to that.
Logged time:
7,29
